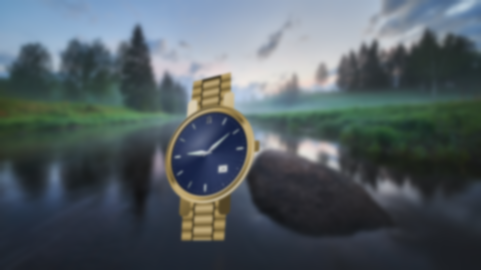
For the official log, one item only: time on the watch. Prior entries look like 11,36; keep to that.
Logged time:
9,09
